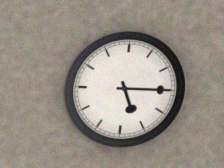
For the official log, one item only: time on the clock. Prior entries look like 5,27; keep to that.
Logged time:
5,15
